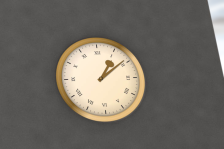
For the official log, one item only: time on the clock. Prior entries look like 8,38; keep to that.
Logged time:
1,09
